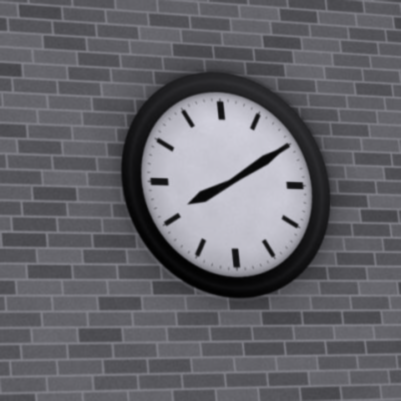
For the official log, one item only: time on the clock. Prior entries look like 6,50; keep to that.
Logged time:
8,10
